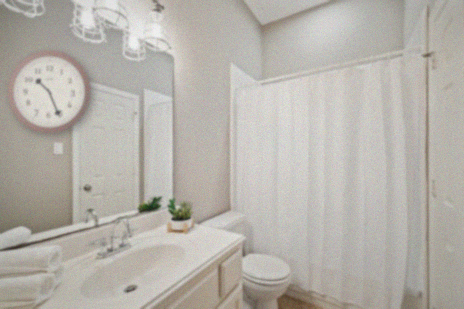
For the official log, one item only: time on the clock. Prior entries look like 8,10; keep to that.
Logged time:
10,26
